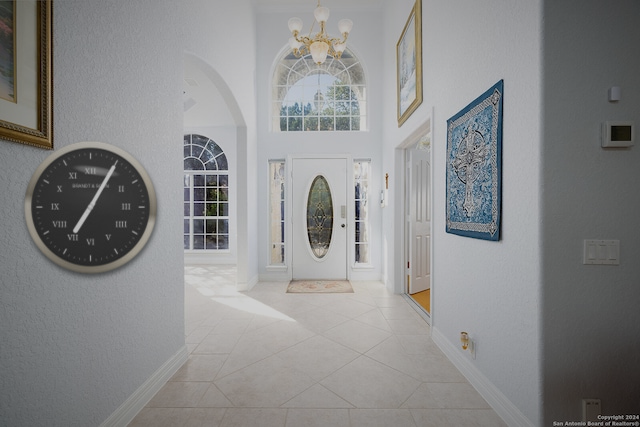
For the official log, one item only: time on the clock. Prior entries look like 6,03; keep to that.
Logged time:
7,05
